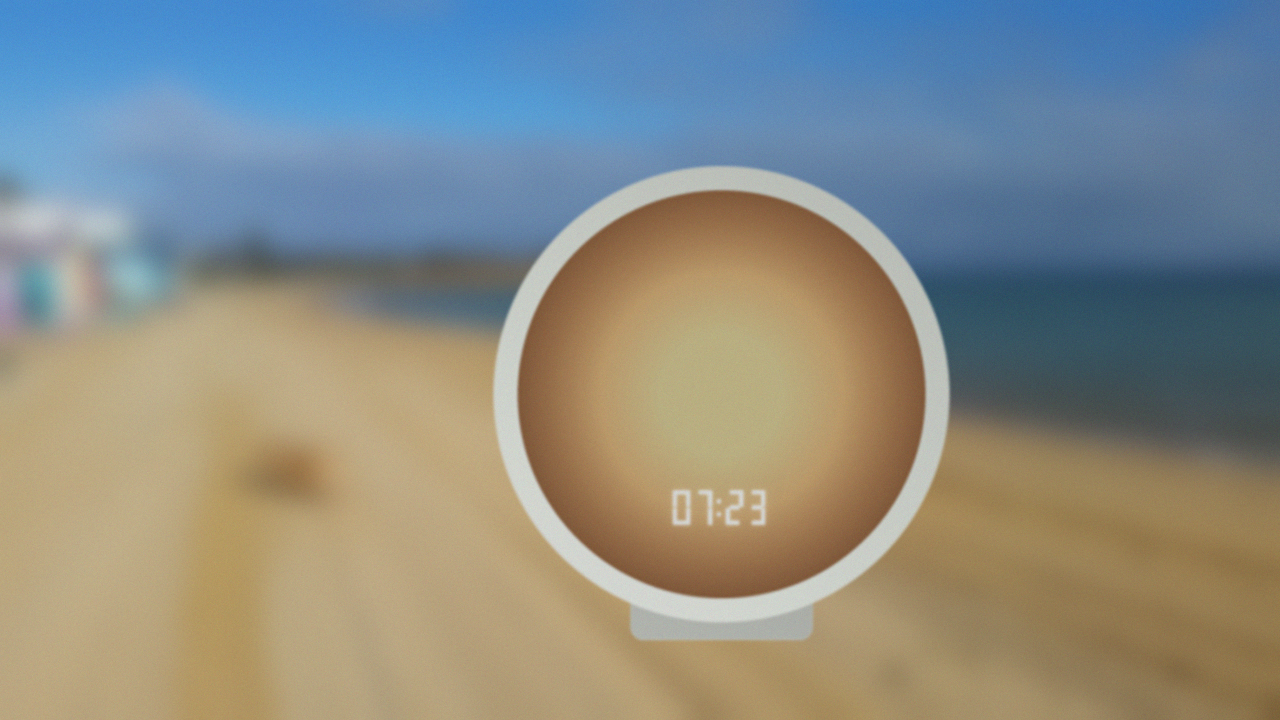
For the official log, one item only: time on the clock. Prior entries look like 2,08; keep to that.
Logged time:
7,23
